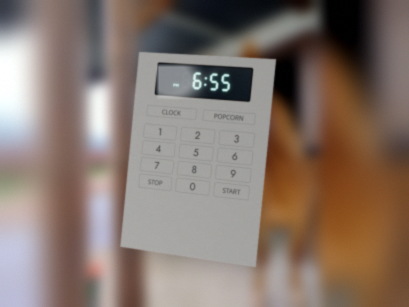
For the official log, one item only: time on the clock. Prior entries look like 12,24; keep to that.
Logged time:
6,55
